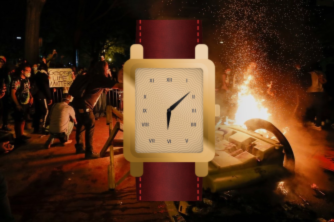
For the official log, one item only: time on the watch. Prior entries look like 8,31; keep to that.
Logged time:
6,08
